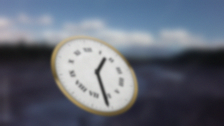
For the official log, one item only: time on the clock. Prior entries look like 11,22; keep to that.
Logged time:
1,31
